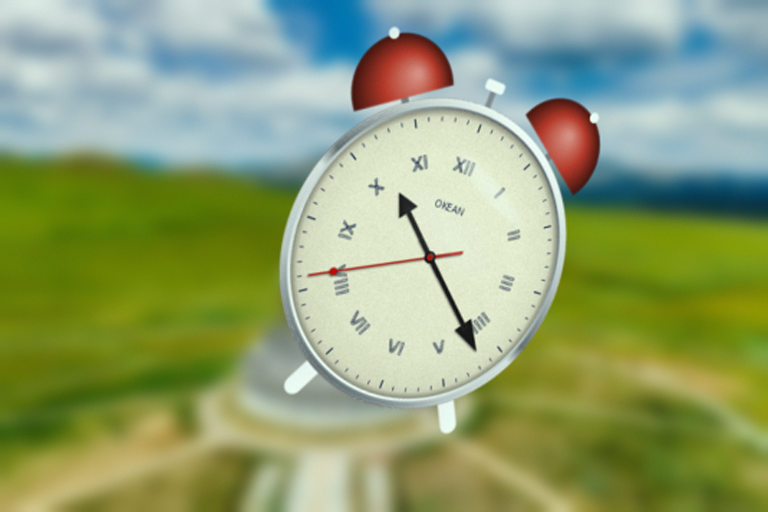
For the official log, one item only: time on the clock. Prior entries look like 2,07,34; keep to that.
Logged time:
10,21,41
